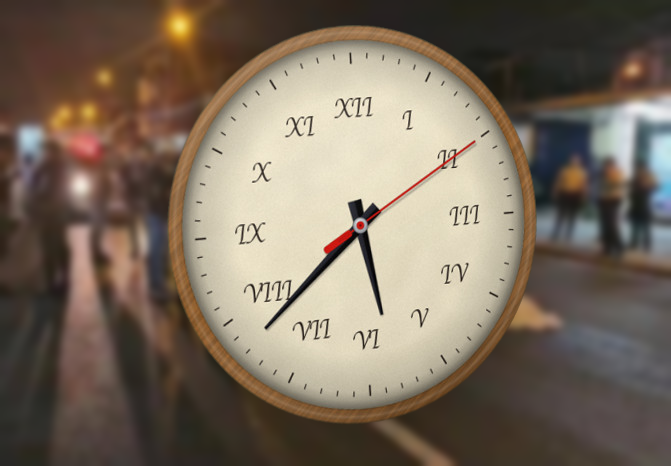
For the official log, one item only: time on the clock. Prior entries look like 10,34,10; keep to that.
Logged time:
5,38,10
